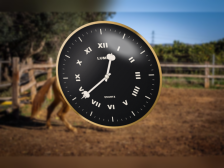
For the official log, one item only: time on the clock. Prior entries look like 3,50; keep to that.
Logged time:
12,39
